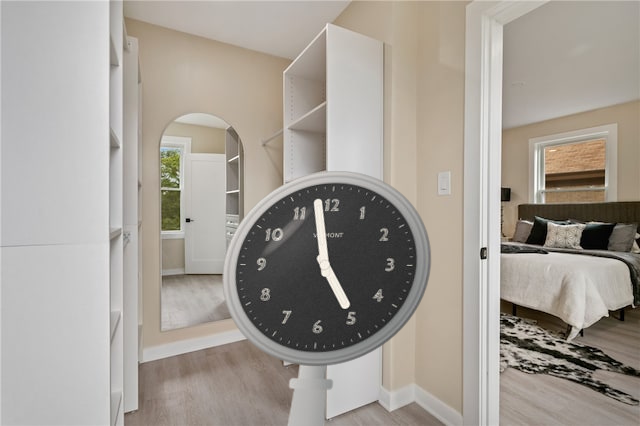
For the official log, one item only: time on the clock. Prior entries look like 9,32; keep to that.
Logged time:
4,58
